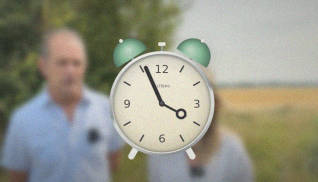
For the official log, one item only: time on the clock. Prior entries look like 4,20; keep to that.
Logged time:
3,56
